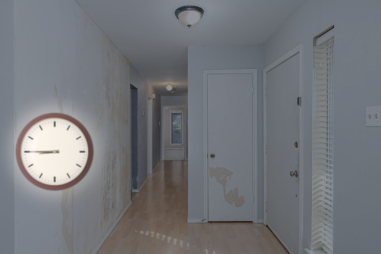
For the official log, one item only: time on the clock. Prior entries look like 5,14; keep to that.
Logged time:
8,45
